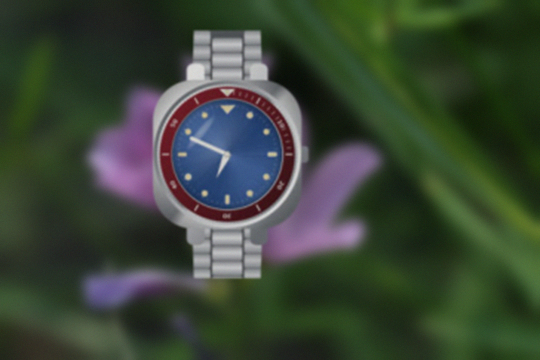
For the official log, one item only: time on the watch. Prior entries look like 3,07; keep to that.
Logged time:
6,49
